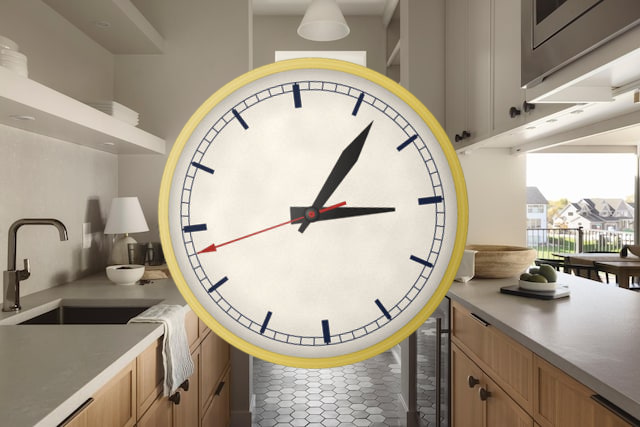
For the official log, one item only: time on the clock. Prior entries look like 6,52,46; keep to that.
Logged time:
3,06,43
